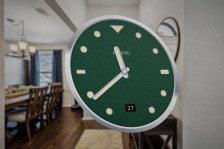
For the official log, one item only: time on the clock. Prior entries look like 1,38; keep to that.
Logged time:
11,39
